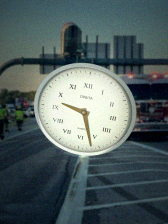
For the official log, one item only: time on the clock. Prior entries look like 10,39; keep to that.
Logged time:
9,27
